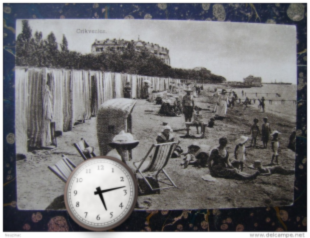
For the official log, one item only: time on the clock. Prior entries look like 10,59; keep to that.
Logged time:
5,13
